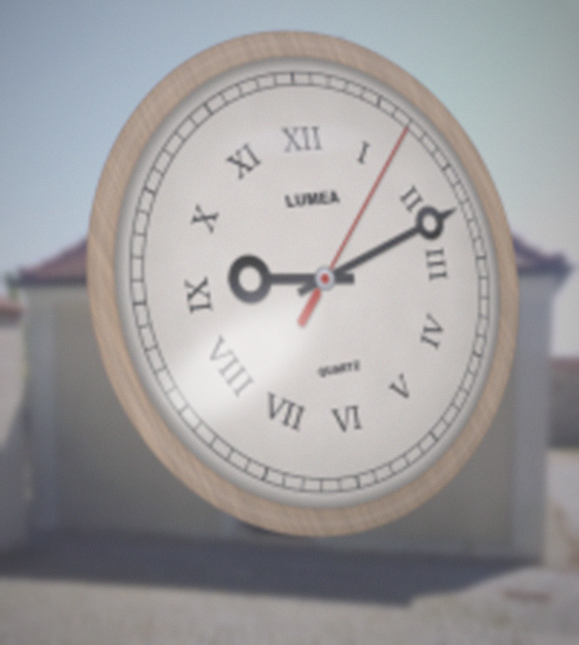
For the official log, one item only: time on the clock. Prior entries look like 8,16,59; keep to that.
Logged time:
9,12,07
